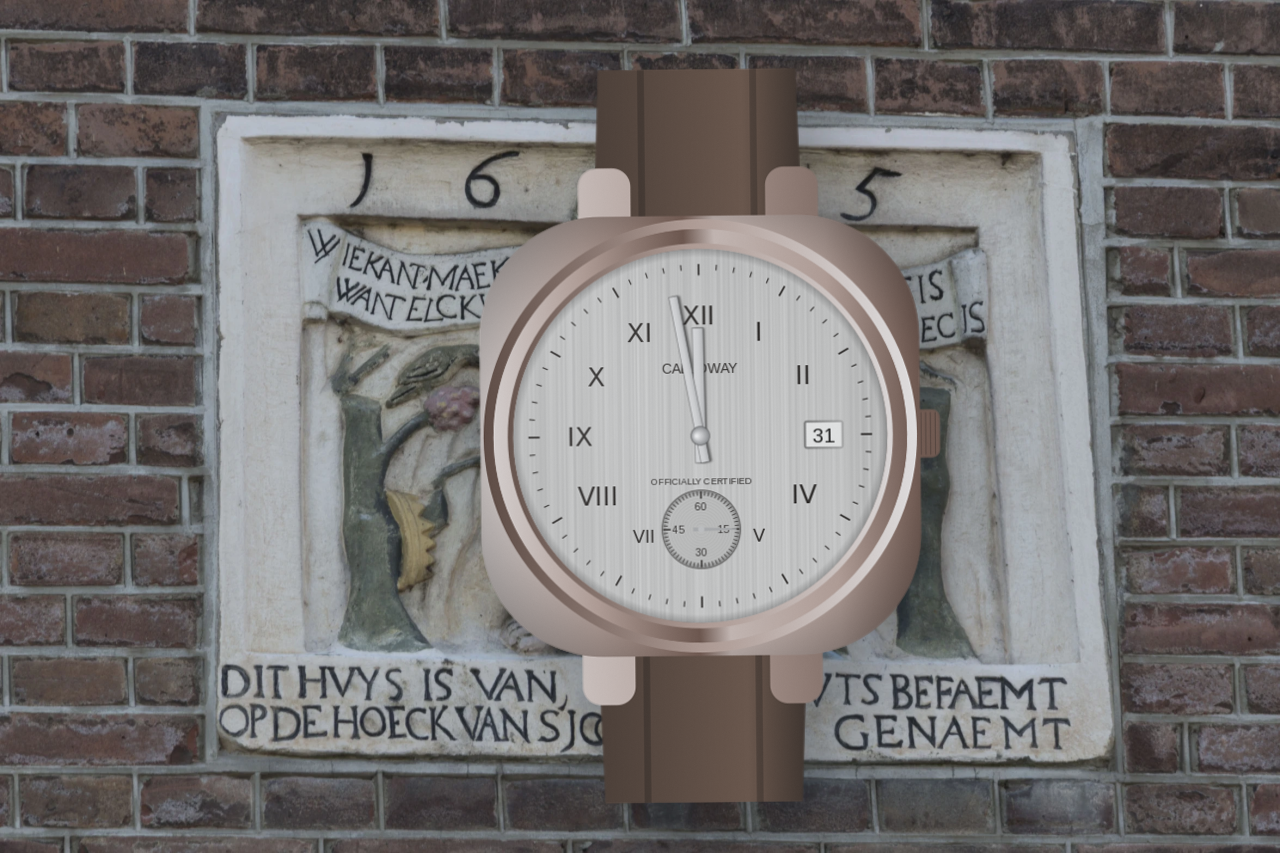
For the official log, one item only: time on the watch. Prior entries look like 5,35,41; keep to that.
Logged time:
11,58,15
